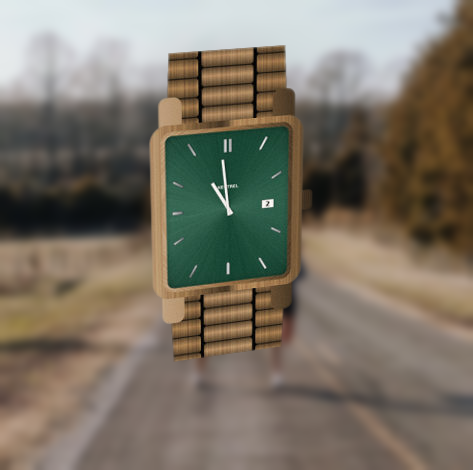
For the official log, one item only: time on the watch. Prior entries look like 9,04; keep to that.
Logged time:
10,59
